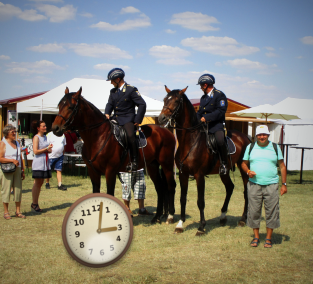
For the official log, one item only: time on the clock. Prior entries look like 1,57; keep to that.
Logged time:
3,02
